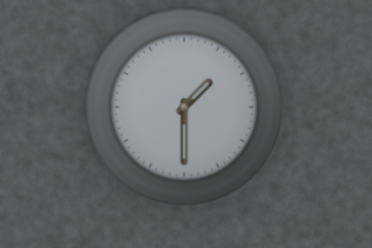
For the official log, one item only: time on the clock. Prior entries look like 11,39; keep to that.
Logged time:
1,30
